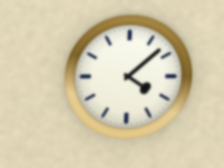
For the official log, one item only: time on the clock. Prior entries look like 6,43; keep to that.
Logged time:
4,08
